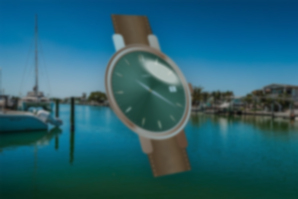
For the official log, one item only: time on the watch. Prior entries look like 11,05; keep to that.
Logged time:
10,21
